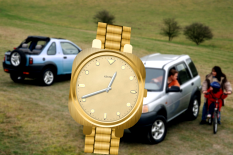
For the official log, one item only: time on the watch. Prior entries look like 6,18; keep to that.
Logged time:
12,41
